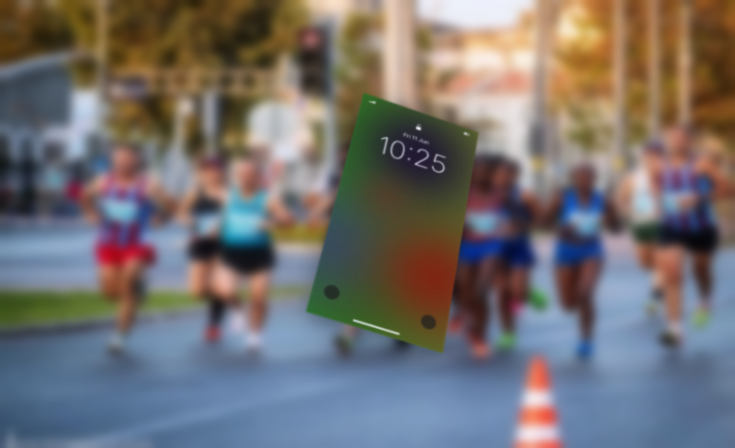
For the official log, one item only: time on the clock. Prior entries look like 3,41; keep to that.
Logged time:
10,25
